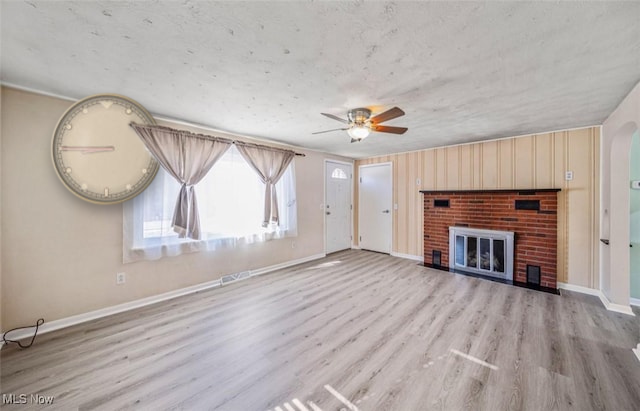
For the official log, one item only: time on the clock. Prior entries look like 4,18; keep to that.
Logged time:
8,45
